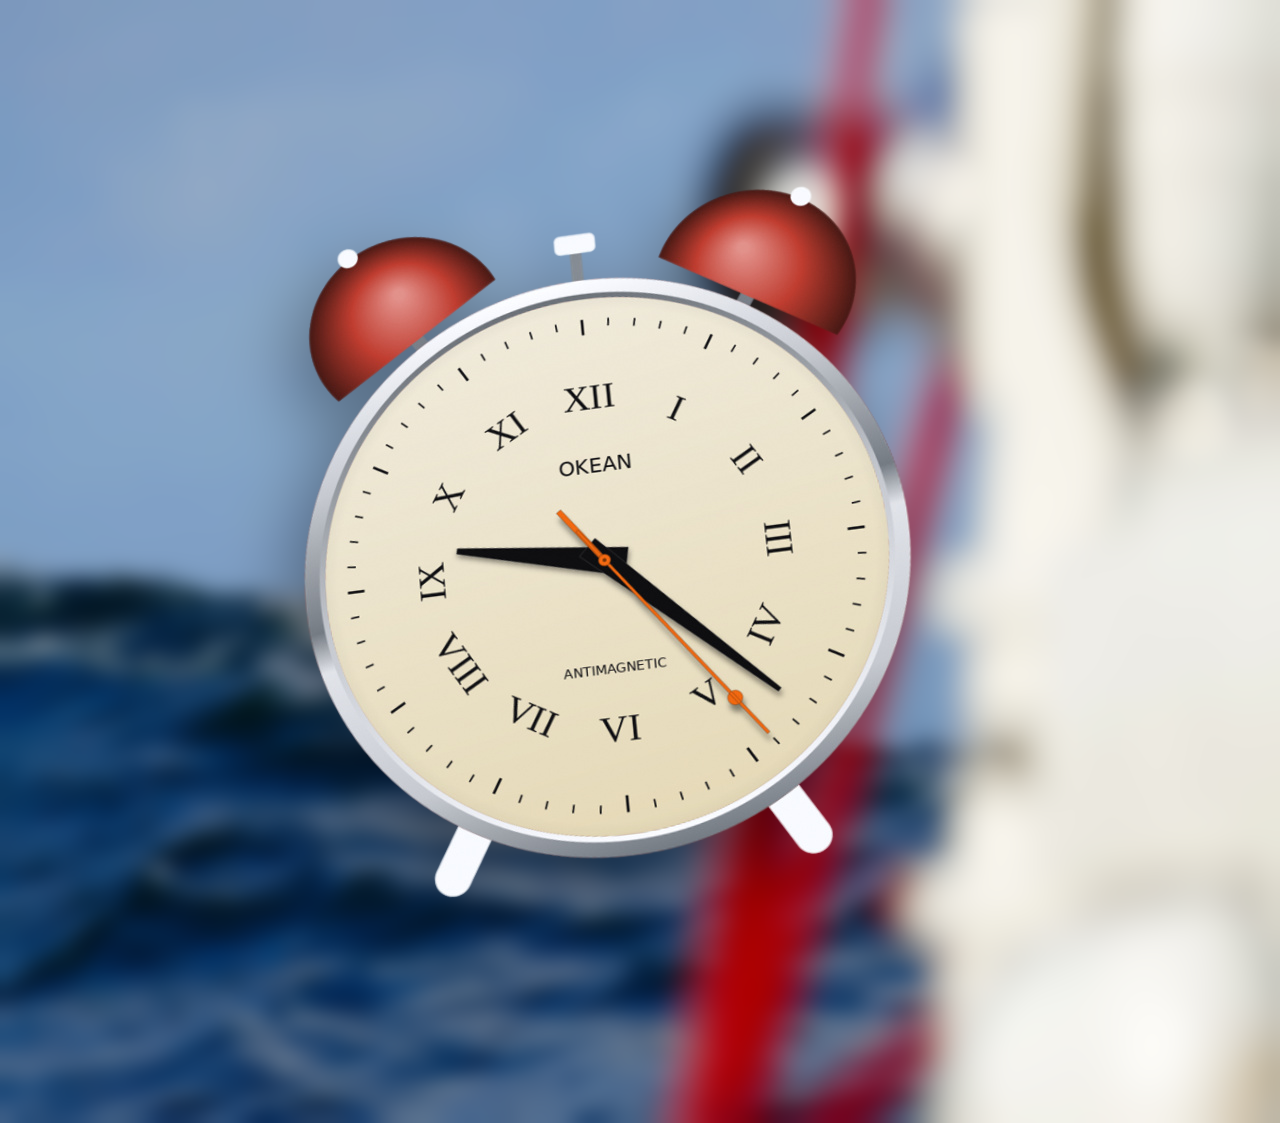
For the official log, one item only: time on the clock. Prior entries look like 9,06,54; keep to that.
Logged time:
9,22,24
